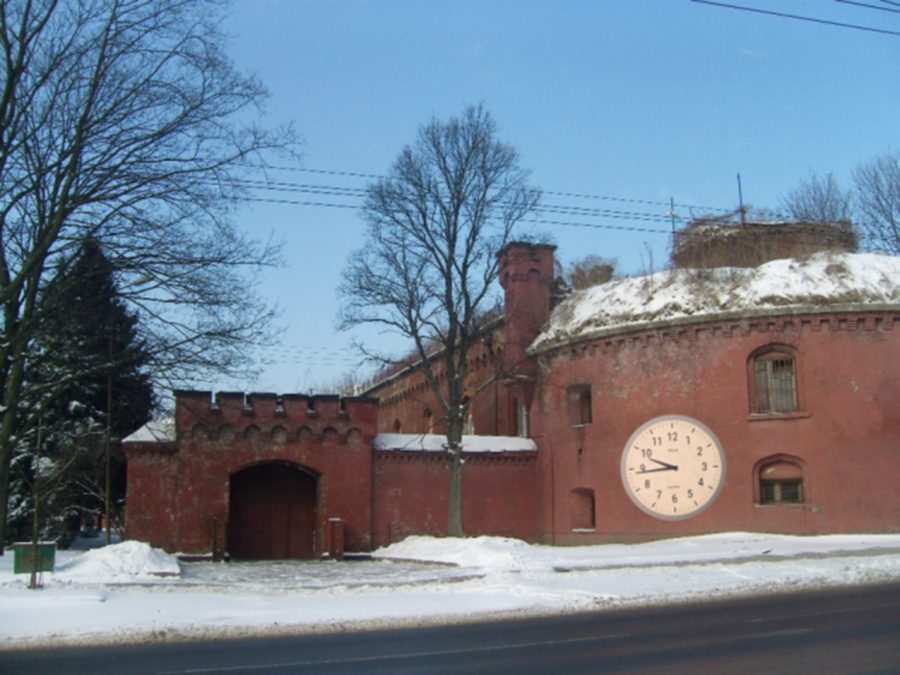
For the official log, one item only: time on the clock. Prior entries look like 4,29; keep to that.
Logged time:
9,44
